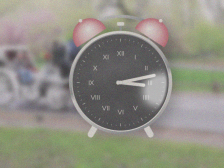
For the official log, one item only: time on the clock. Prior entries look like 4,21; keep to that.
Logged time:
3,13
